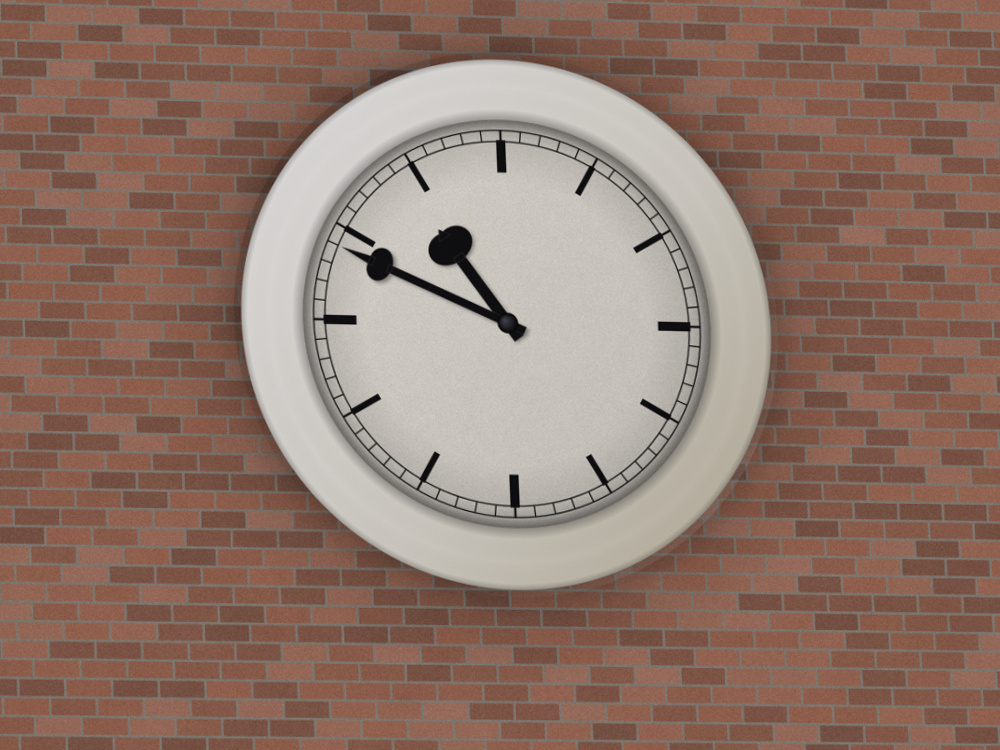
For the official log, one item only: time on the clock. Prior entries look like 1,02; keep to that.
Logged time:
10,49
